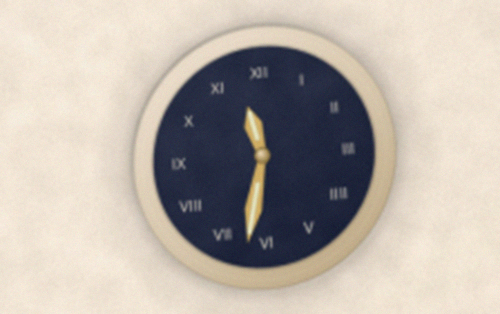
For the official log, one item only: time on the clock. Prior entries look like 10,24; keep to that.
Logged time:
11,32
